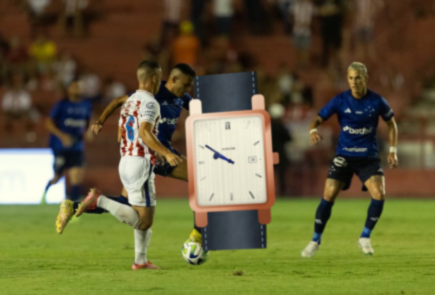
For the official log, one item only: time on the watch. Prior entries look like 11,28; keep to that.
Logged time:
9,51
